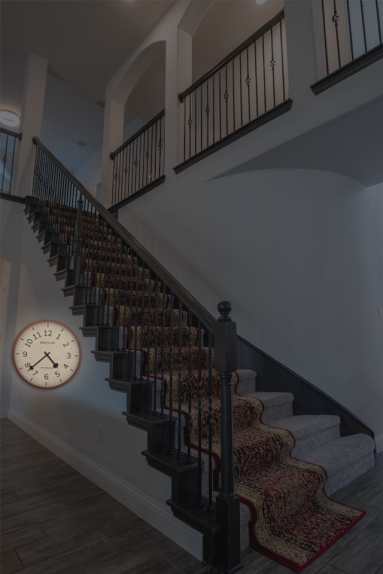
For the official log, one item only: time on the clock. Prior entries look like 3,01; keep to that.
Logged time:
4,38
